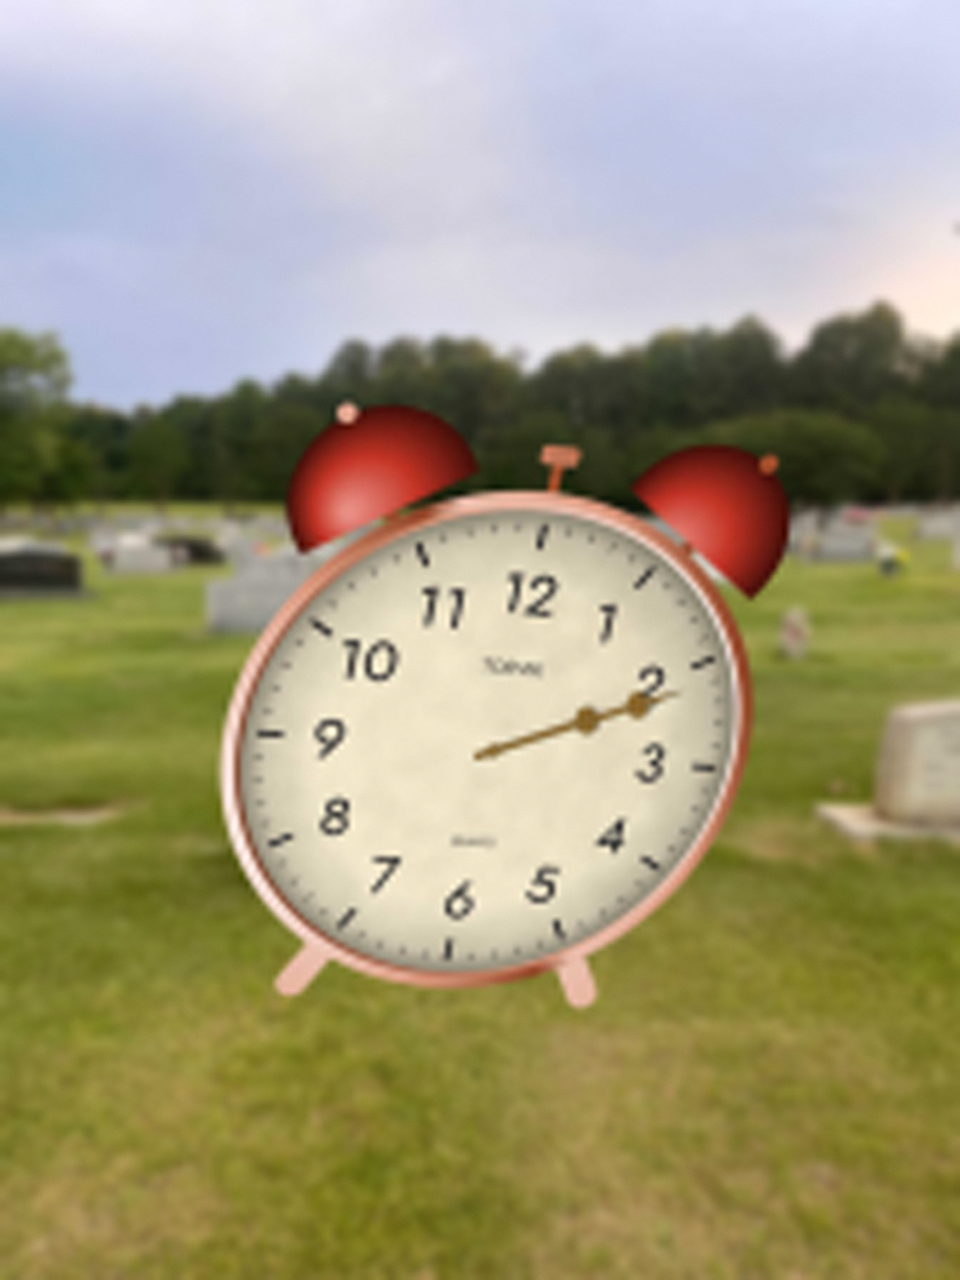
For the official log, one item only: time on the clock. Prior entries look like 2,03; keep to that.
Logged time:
2,11
